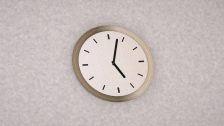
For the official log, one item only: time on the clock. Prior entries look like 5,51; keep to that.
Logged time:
5,03
